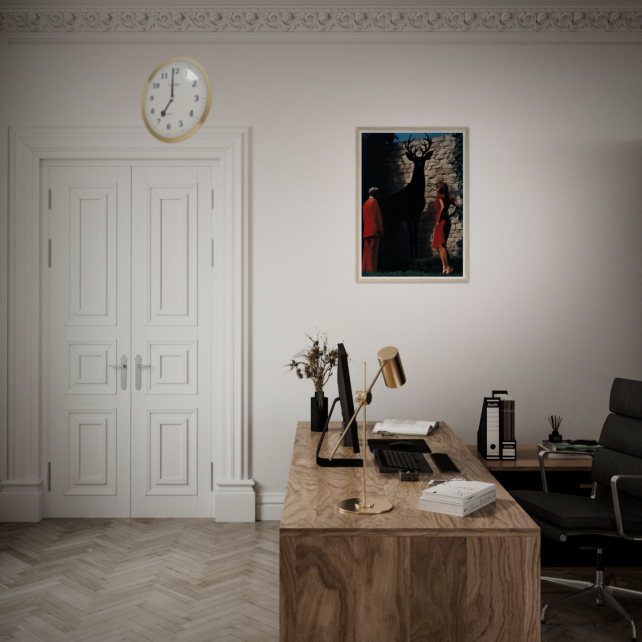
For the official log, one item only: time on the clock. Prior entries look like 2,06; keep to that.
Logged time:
6,59
